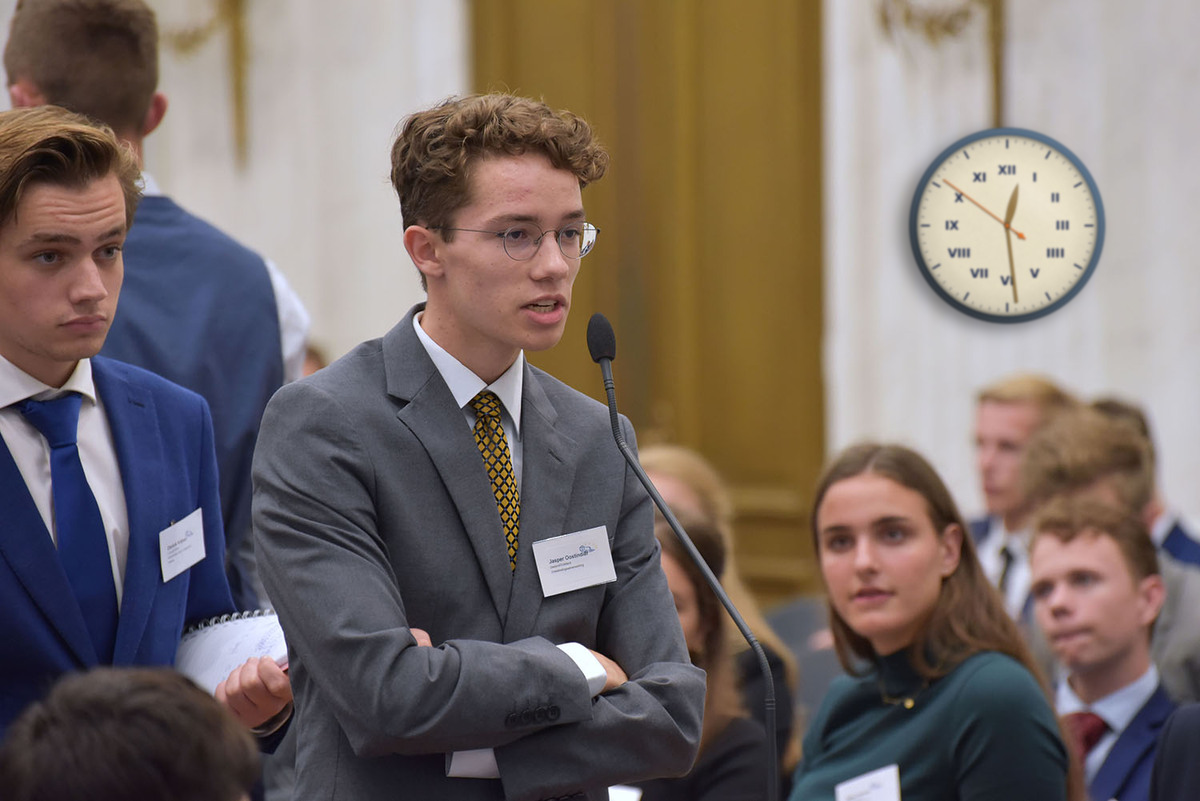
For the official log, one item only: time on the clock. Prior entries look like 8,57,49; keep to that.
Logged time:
12,28,51
